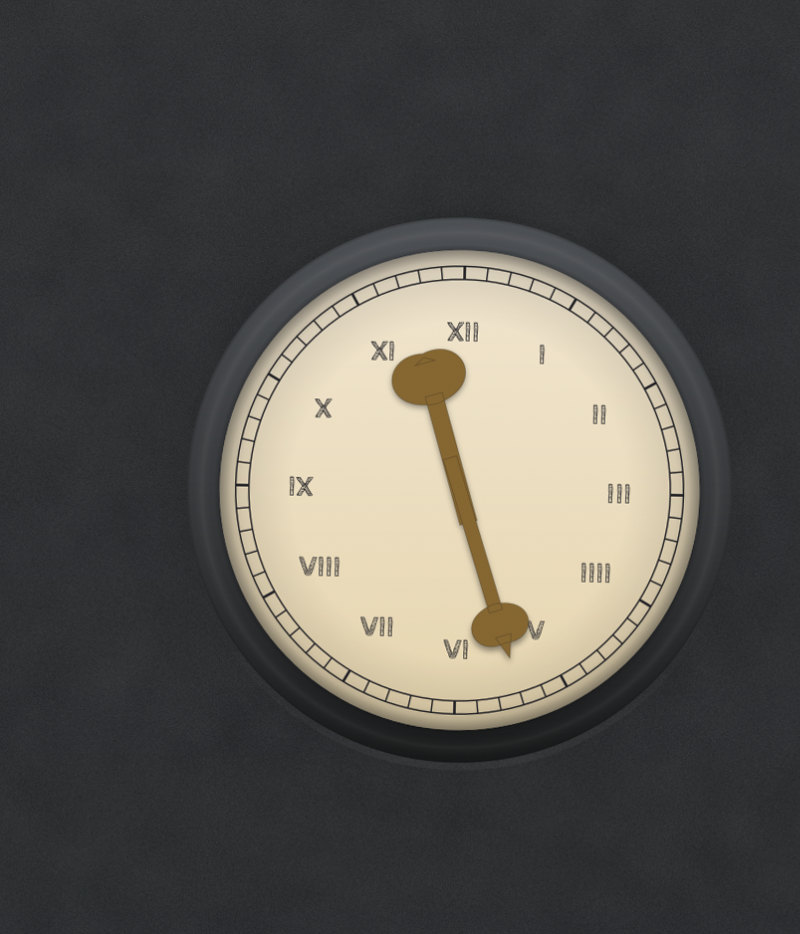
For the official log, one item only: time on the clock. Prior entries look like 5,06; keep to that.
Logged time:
11,27
